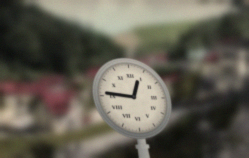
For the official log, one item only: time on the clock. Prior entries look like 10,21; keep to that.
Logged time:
12,46
